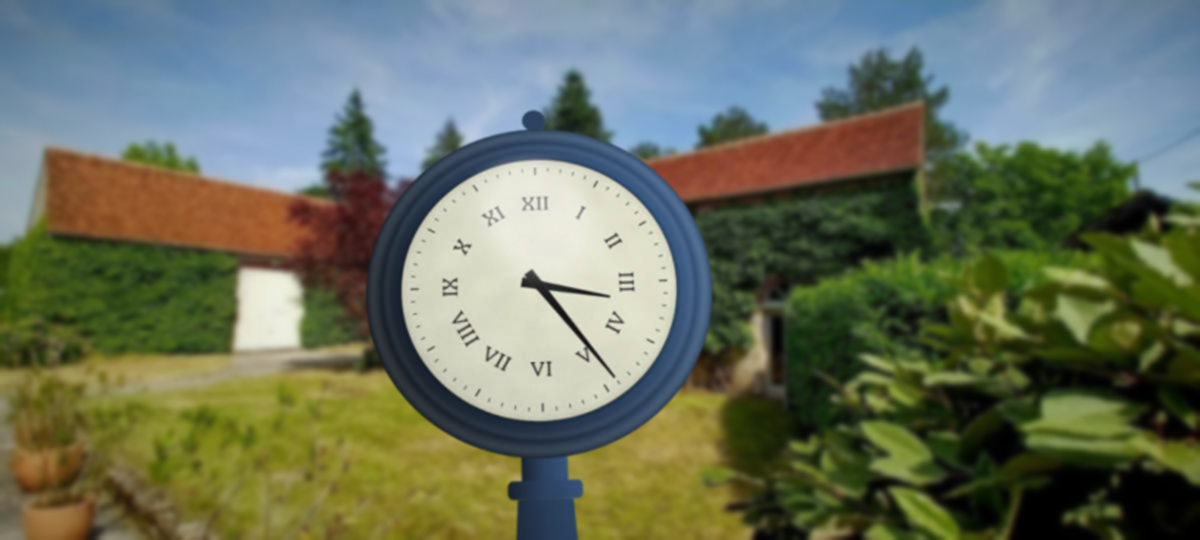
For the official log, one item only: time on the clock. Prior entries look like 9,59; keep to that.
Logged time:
3,24
